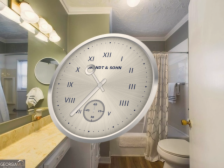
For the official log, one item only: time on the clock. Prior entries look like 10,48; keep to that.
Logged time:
10,36
